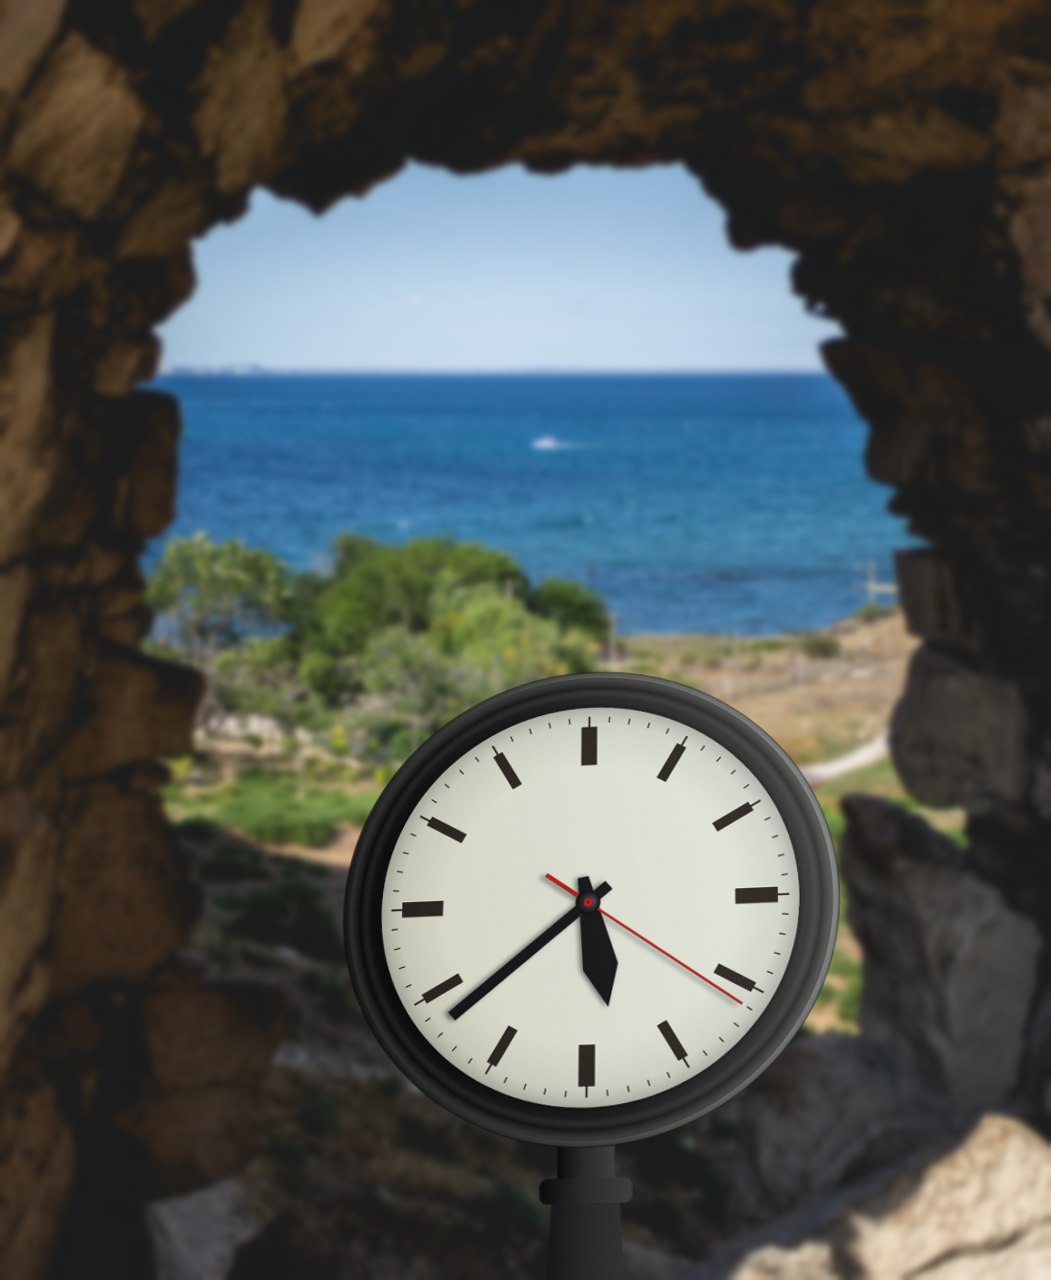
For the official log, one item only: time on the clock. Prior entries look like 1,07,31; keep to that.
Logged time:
5,38,21
